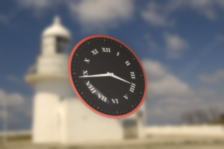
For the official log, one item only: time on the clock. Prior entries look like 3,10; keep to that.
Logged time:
3,44
